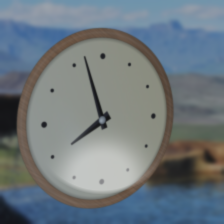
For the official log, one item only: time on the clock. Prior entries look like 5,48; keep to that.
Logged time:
7,57
